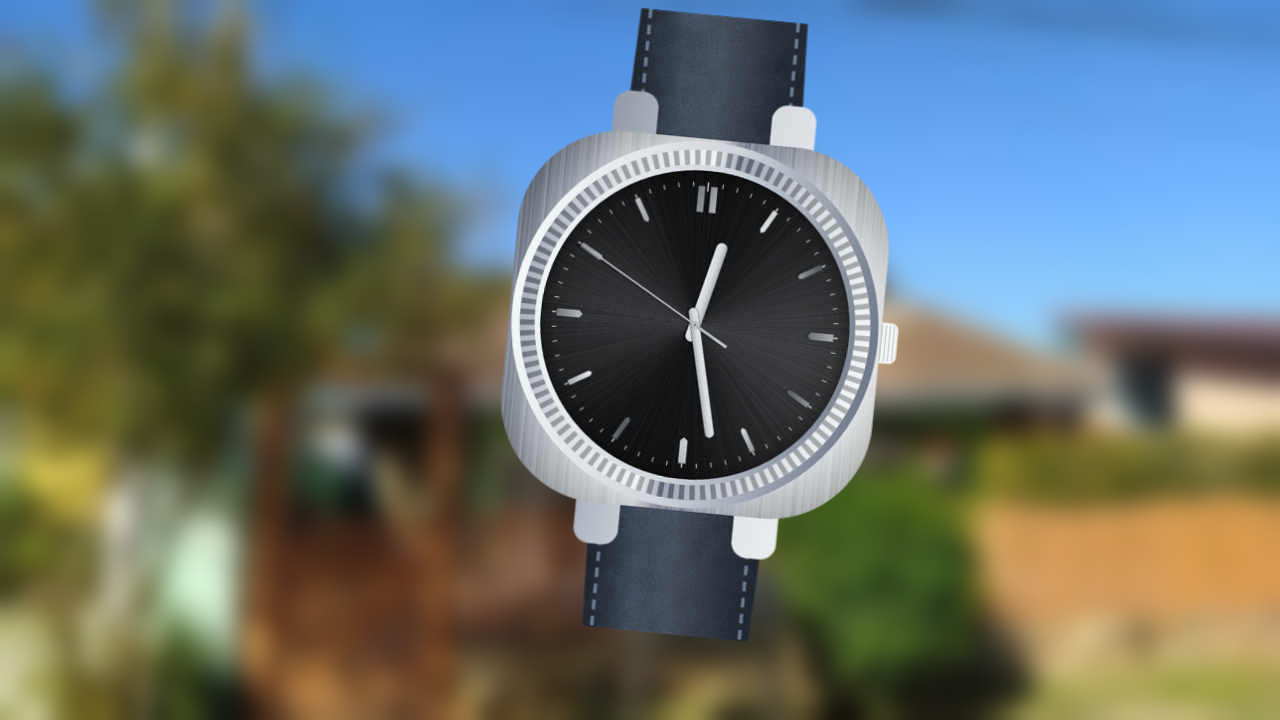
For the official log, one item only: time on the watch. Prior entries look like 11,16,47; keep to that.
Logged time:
12,27,50
